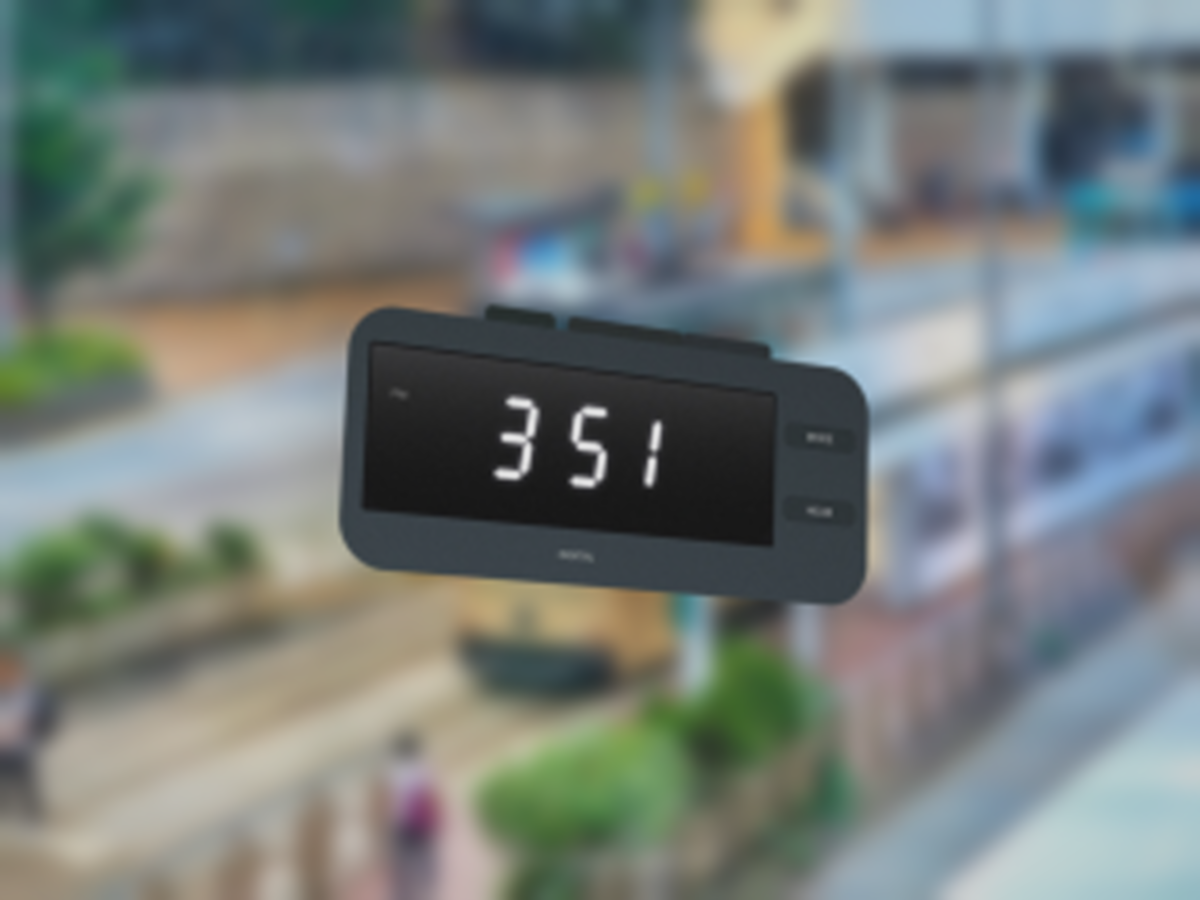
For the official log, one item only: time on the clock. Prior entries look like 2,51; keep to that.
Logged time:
3,51
